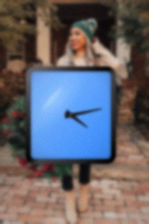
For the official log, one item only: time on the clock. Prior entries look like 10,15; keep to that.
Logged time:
4,13
